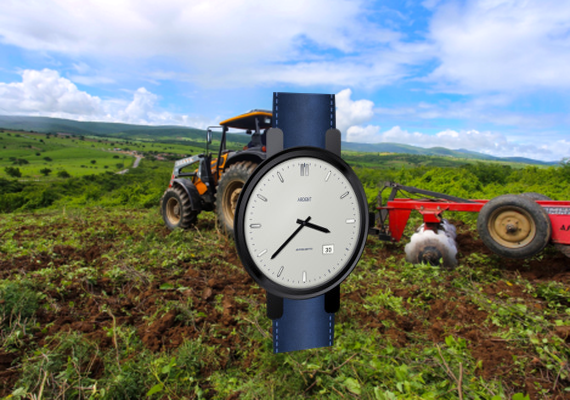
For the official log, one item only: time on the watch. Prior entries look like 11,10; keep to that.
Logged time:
3,38
